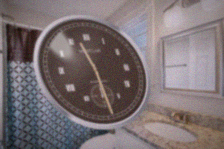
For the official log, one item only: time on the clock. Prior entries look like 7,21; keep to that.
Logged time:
11,29
